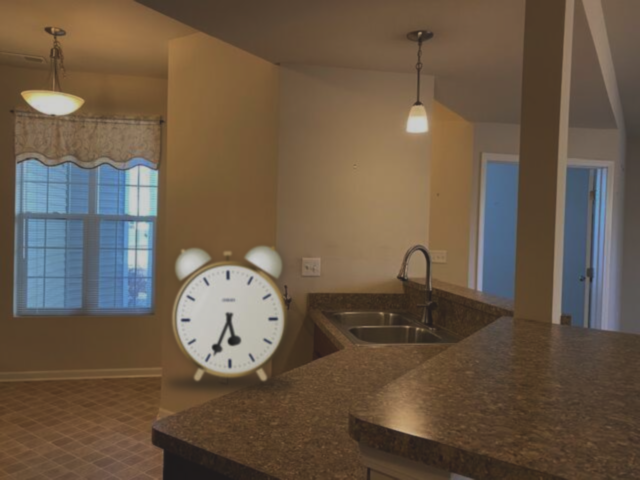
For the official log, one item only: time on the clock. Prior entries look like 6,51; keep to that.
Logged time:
5,34
